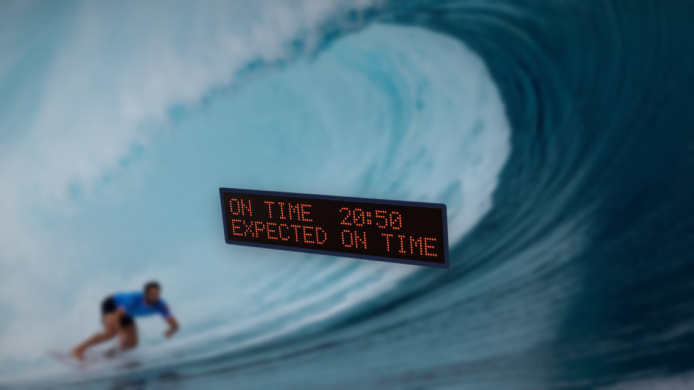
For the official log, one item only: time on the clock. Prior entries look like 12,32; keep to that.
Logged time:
20,50
